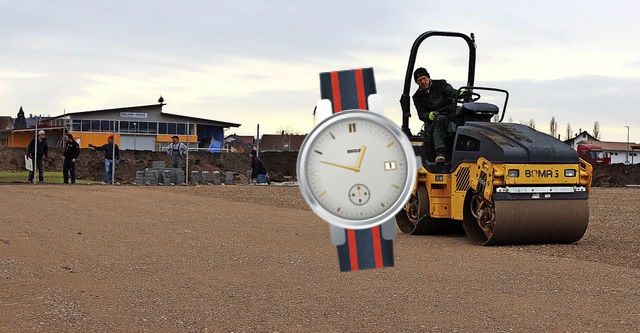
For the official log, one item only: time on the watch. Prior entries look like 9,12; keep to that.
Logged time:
12,48
